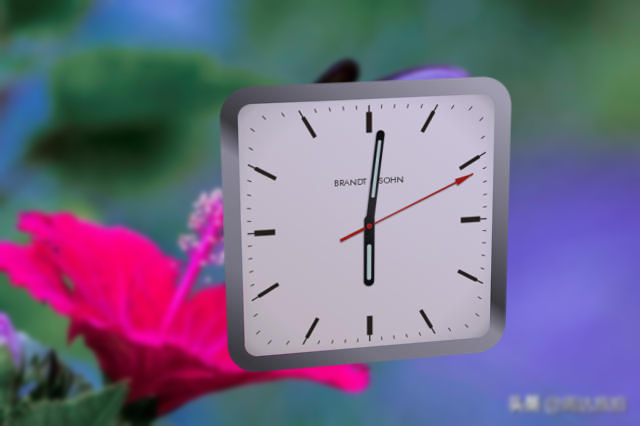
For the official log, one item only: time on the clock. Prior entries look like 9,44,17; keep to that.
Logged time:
6,01,11
